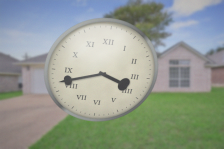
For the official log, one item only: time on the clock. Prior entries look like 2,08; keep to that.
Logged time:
3,42
